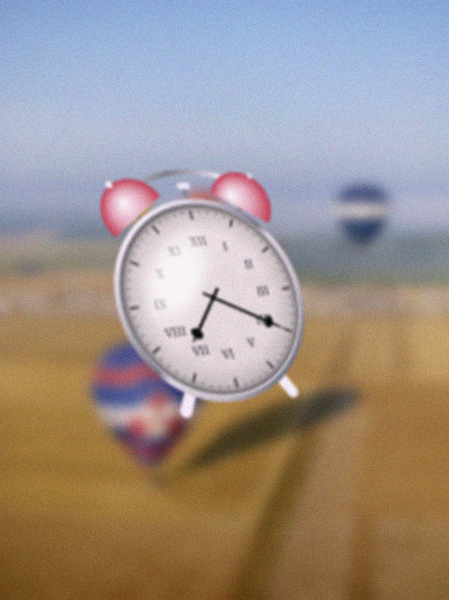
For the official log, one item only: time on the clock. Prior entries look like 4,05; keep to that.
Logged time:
7,20
